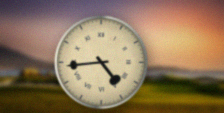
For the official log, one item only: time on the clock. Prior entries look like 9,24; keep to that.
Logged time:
4,44
